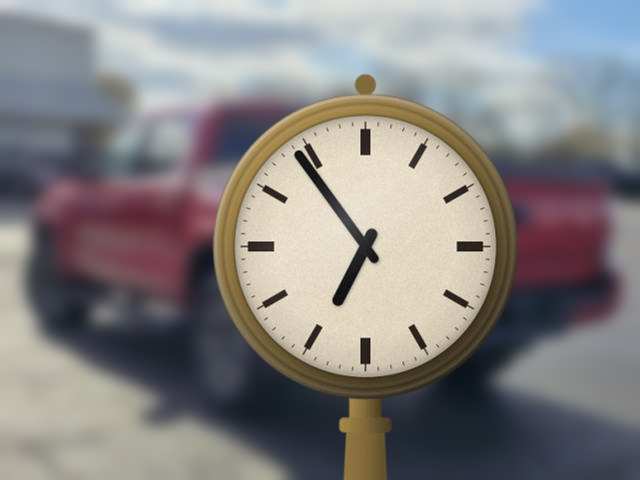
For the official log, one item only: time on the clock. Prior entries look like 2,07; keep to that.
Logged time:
6,54
